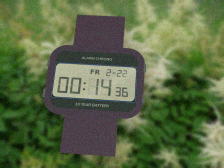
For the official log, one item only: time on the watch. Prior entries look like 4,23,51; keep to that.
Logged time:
0,14,36
